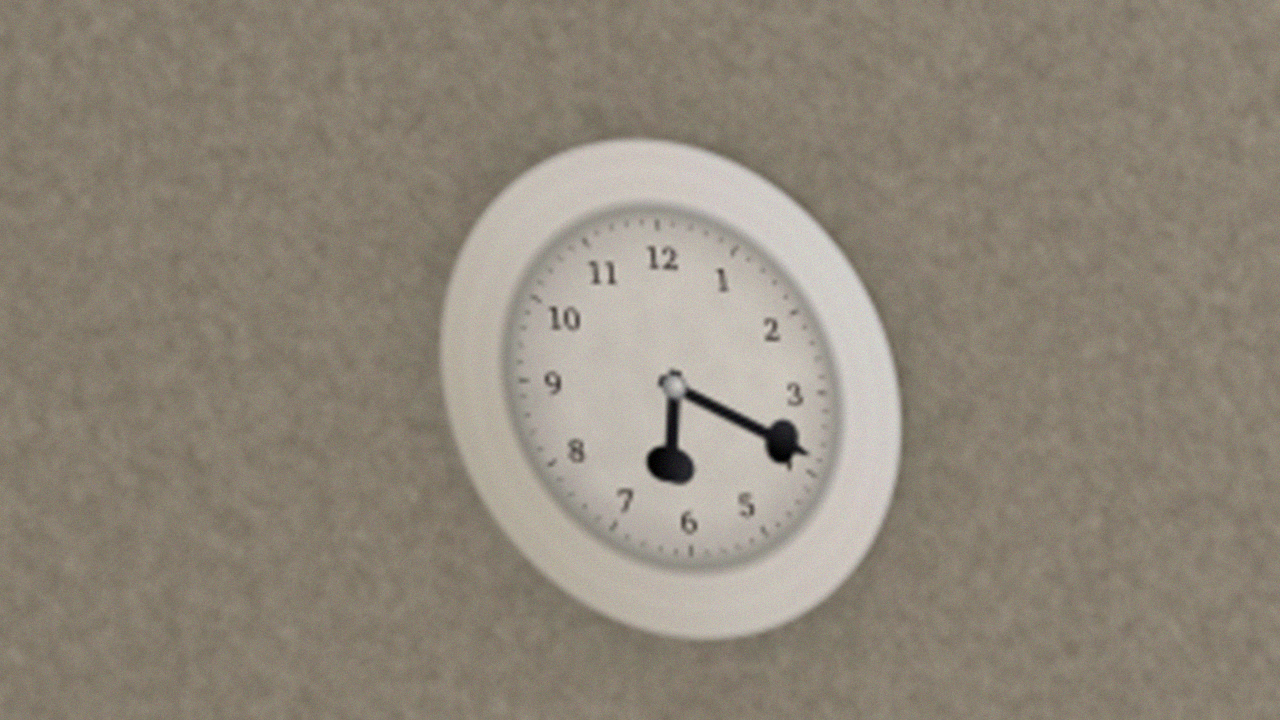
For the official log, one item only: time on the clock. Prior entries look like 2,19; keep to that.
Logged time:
6,19
